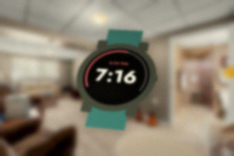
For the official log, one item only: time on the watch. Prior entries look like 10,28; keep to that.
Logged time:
7,16
